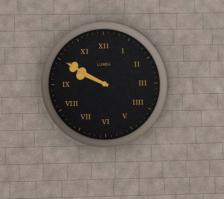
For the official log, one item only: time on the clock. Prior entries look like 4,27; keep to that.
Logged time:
9,50
